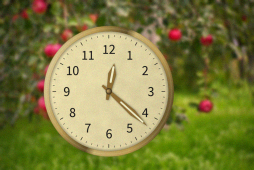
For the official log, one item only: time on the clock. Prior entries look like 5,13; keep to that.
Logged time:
12,22
